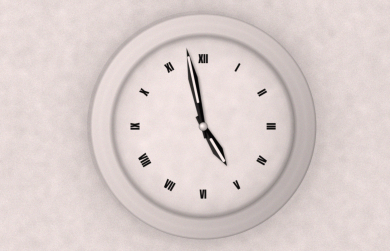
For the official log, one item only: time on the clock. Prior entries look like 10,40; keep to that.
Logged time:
4,58
